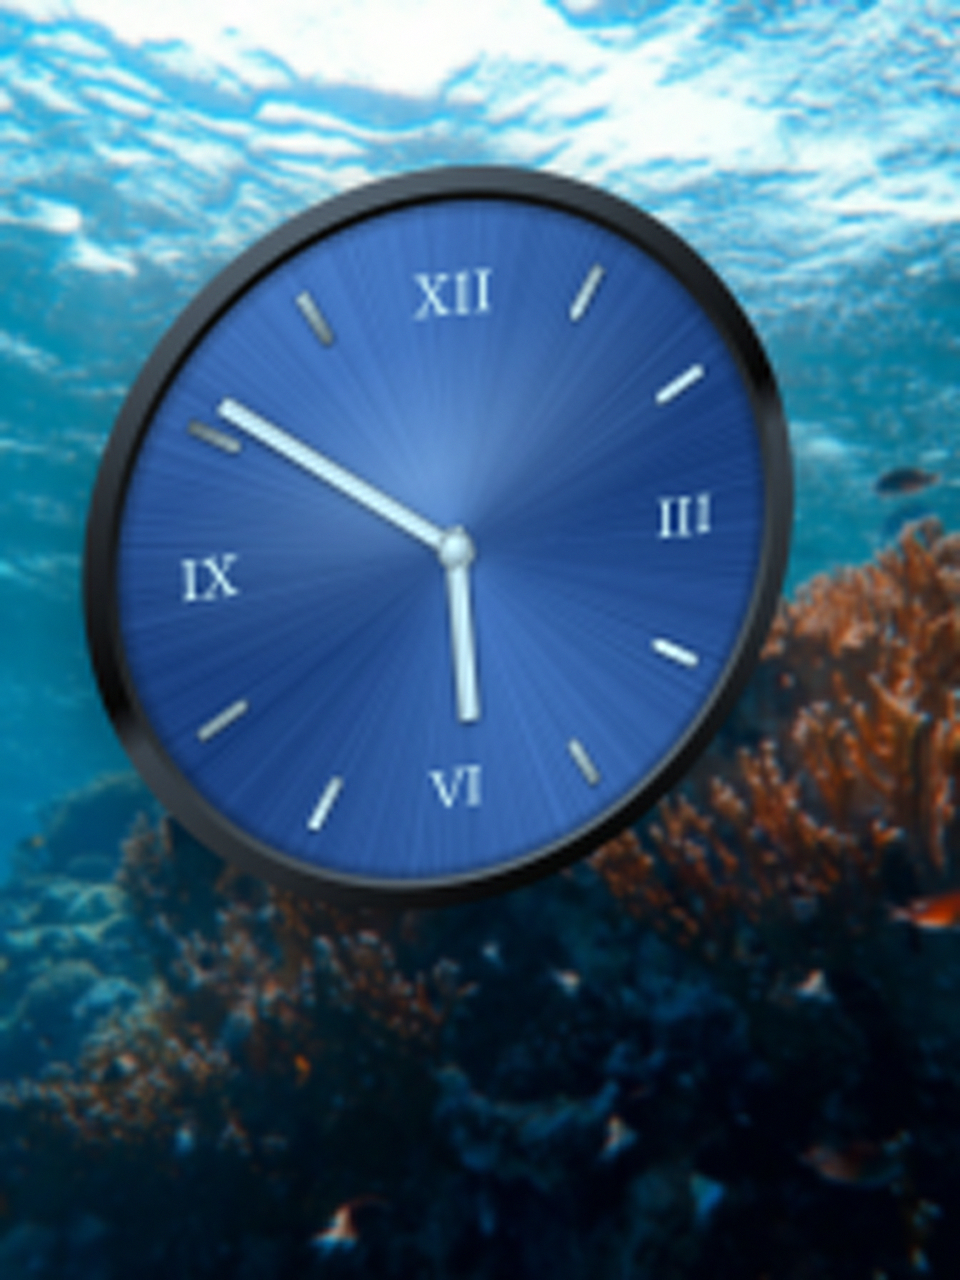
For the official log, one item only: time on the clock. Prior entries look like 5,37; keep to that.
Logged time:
5,51
